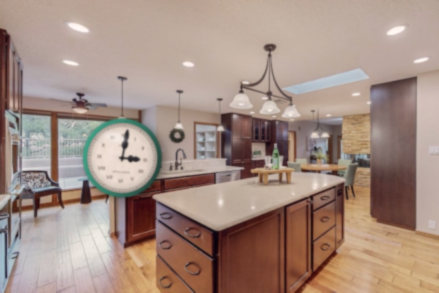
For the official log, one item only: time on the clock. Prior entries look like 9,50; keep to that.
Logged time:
3,01
